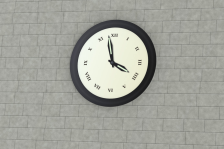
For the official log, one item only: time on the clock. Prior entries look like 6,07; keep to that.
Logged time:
3,58
